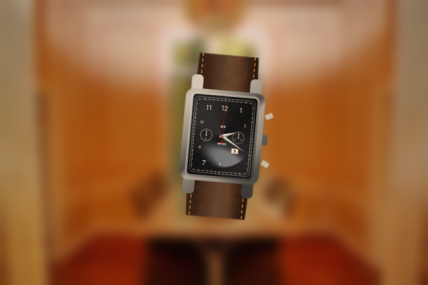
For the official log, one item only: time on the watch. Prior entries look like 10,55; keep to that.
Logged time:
2,20
